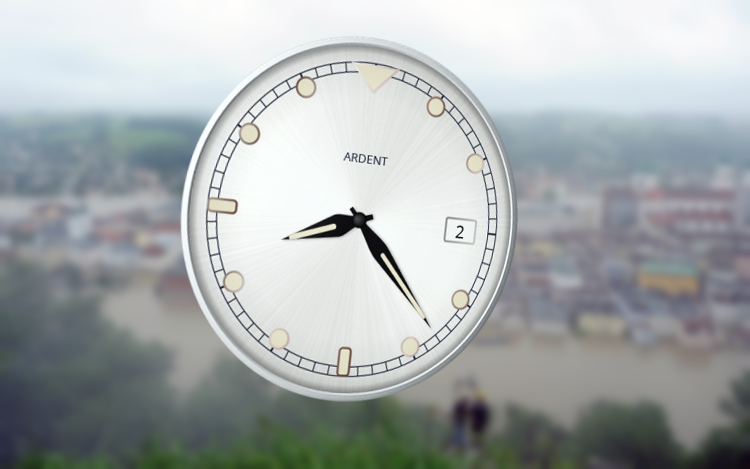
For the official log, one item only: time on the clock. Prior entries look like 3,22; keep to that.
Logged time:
8,23
